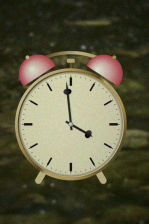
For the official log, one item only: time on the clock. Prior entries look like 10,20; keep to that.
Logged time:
3,59
